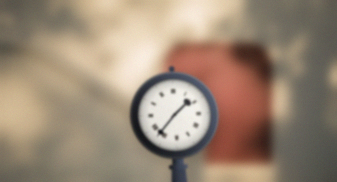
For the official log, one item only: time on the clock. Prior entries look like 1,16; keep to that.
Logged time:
1,37
